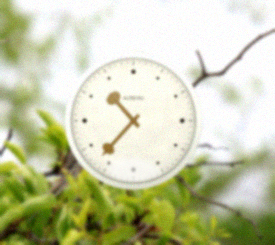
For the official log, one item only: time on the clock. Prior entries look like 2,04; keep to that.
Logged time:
10,37
